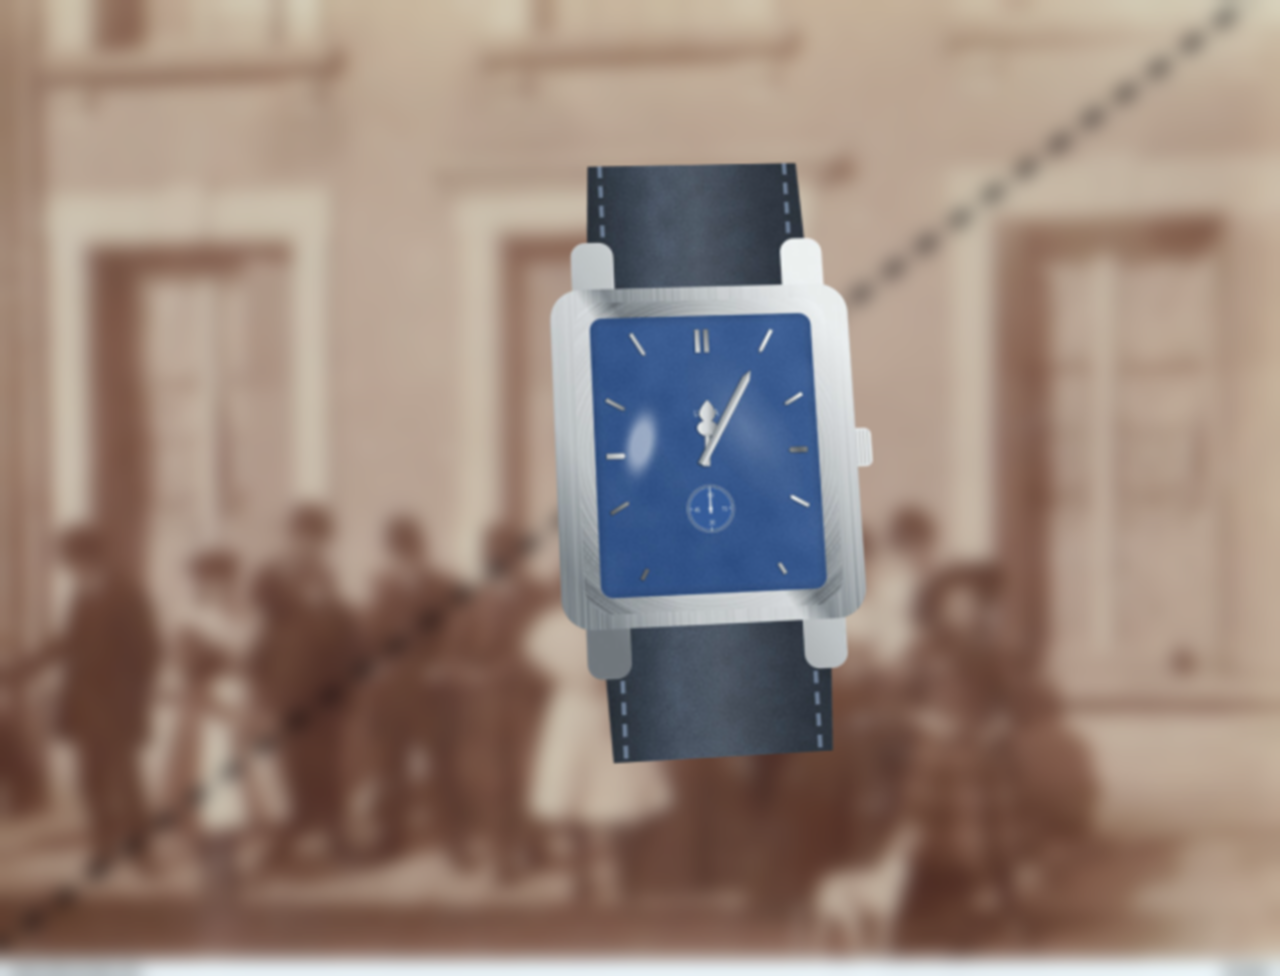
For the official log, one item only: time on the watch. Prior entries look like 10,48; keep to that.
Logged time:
12,05
